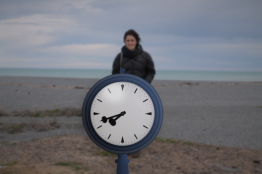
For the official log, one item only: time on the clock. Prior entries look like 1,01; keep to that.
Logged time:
7,42
